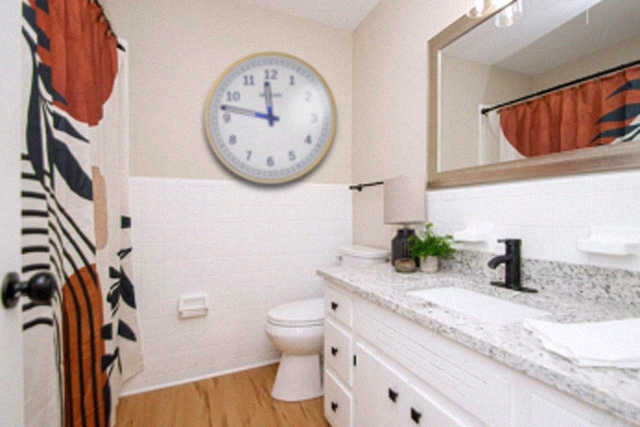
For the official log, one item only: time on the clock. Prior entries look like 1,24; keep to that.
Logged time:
11,47
